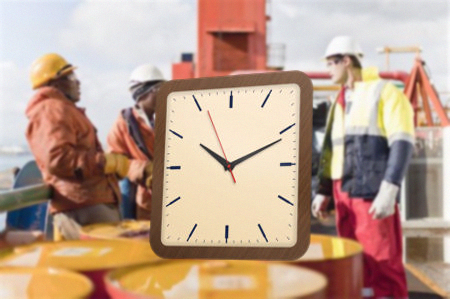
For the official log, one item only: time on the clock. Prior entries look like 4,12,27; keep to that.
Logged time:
10,10,56
